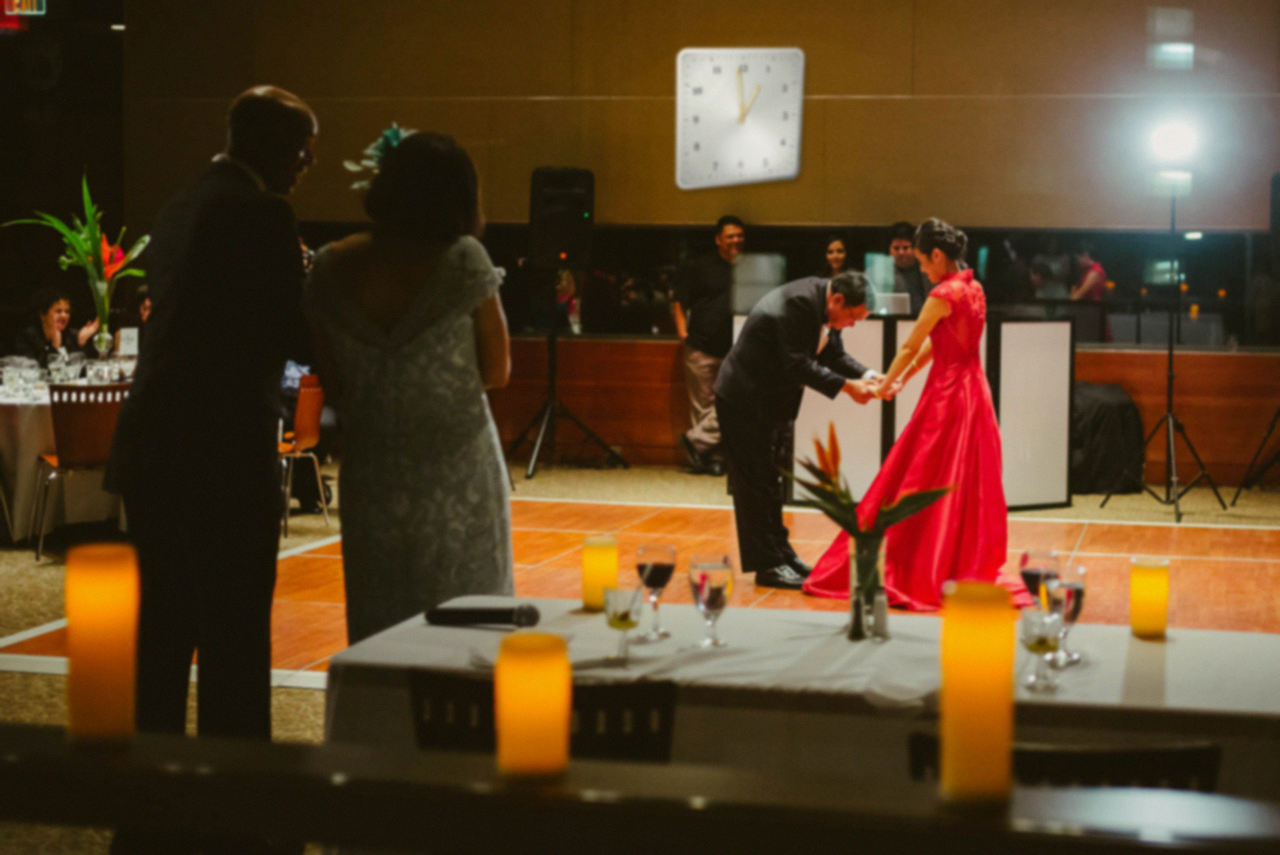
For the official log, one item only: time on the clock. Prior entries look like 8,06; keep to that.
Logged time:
12,59
